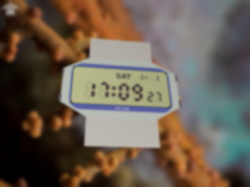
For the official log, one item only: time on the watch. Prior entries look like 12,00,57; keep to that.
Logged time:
17,09,27
